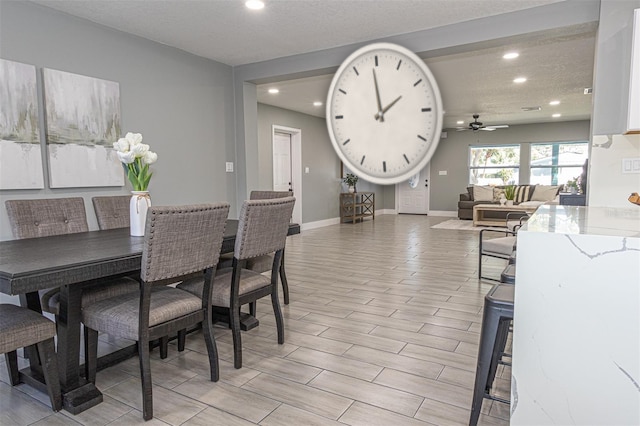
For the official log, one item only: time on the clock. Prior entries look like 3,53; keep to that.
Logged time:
1,59
